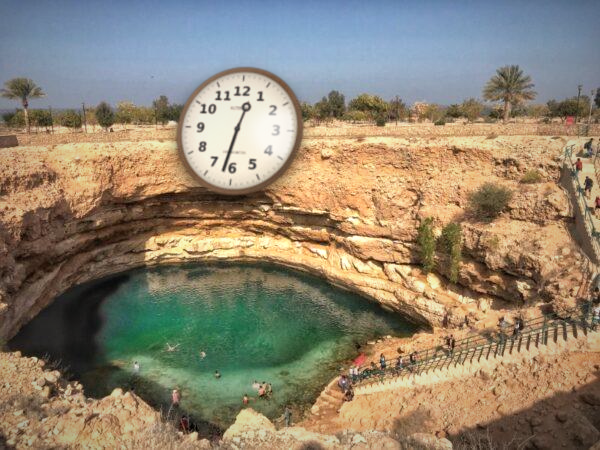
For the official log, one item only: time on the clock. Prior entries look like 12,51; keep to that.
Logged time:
12,32
